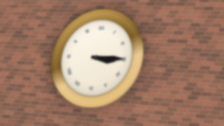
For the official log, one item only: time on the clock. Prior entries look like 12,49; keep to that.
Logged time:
3,15
